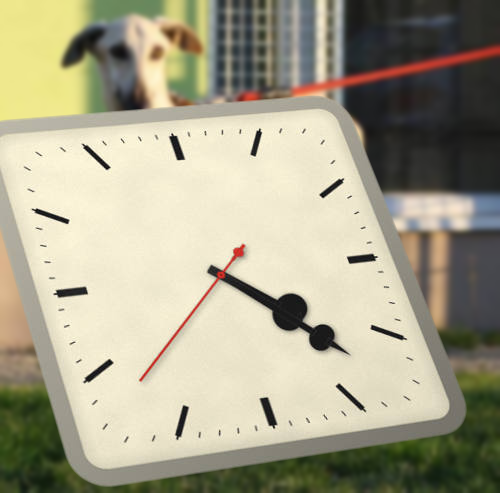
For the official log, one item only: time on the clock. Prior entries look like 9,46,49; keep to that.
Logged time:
4,22,38
